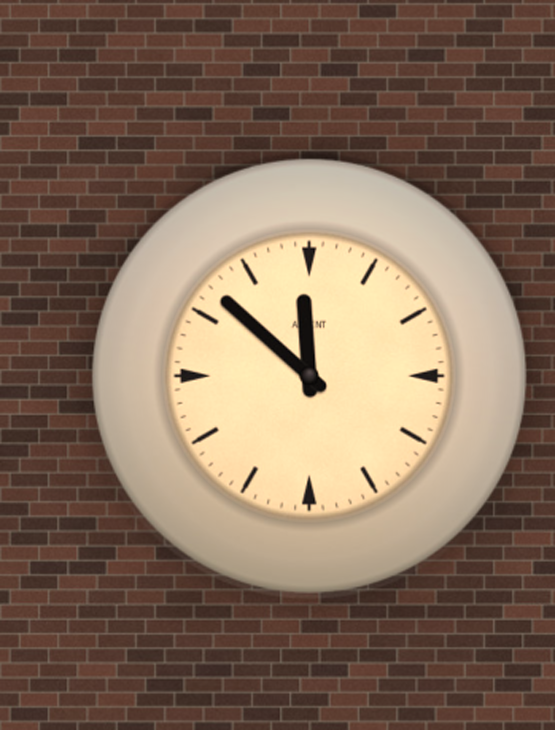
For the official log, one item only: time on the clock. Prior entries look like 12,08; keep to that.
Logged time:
11,52
